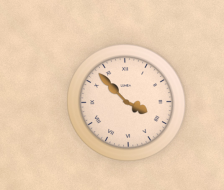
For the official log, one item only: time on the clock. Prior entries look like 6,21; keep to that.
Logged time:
3,53
